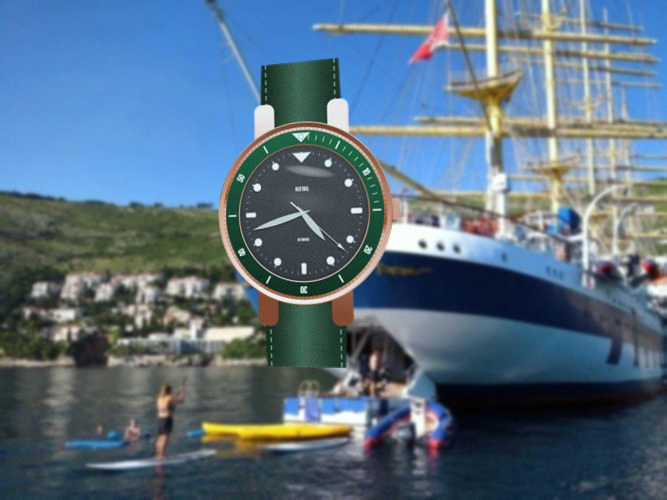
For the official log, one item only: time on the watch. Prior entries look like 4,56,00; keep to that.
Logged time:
4,42,22
